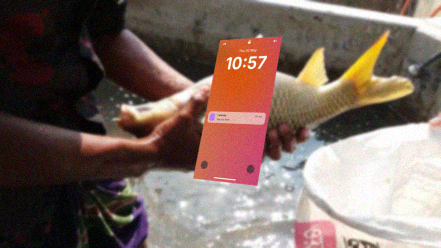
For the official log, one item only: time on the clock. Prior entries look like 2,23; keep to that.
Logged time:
10,57
